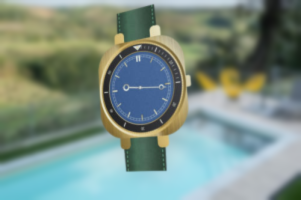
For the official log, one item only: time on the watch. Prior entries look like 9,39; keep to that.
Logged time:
9,16
